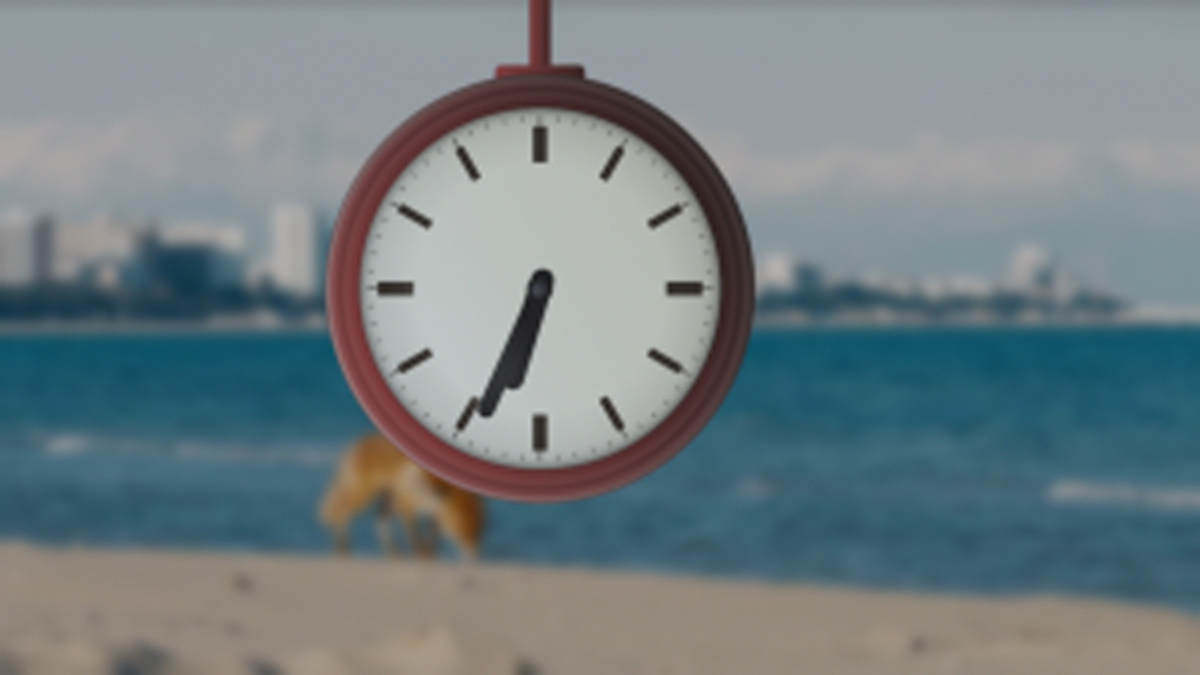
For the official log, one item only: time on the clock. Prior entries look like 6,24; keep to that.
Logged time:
6,34
